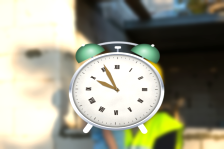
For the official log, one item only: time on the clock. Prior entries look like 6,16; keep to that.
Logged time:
9,56
